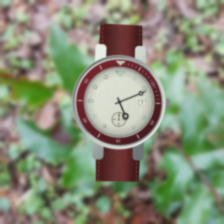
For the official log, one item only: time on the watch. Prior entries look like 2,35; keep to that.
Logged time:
5,11
